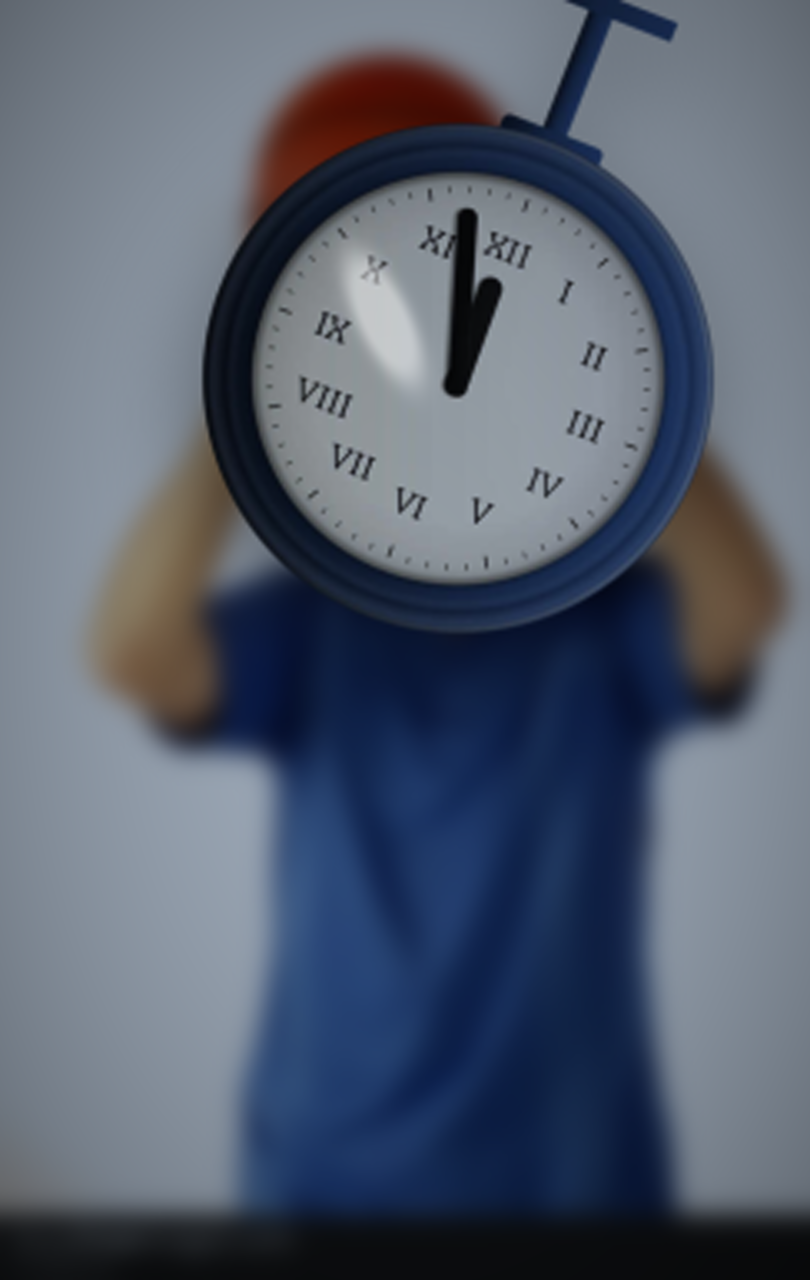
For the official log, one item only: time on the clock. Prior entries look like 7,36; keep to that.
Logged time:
11,57
